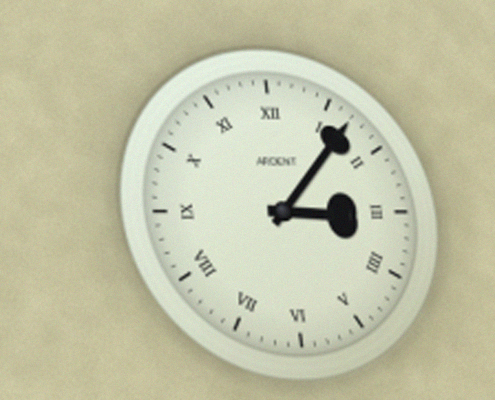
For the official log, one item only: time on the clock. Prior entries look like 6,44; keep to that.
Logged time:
3,07
